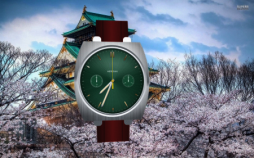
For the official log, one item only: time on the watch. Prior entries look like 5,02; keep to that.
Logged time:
7,34
